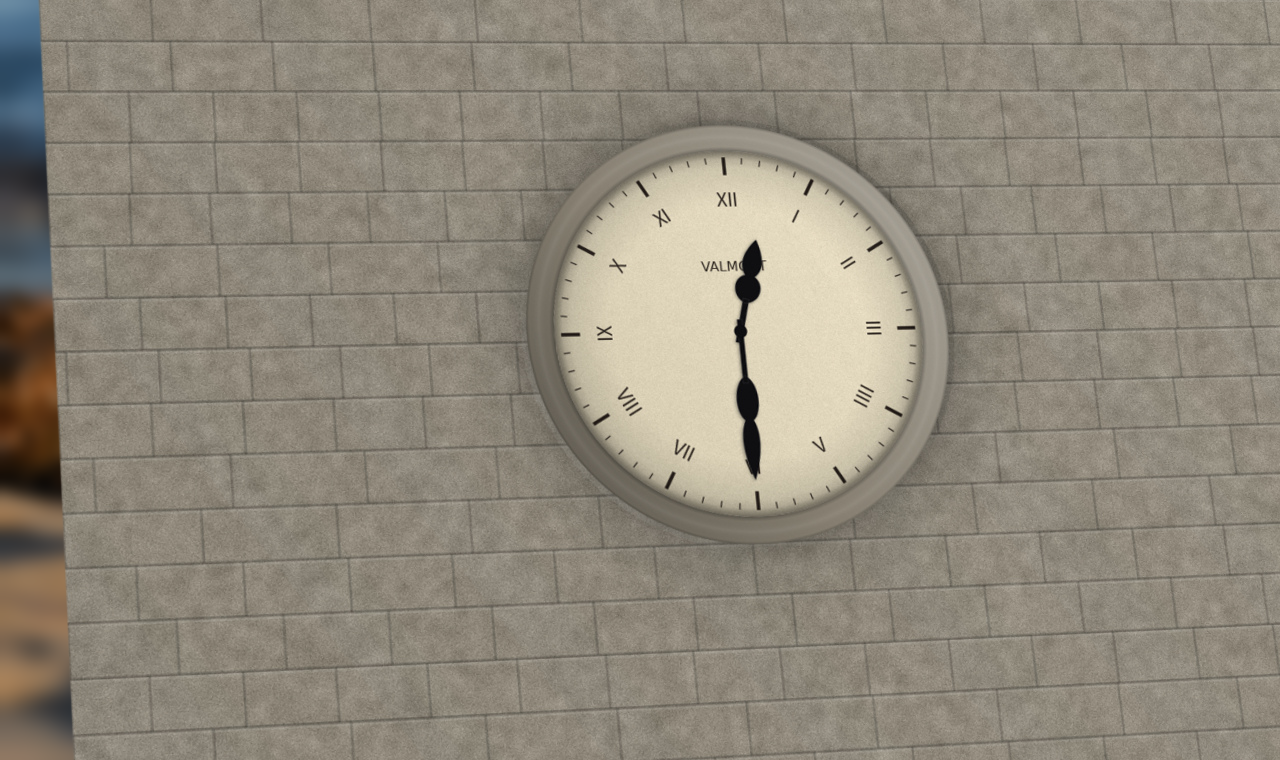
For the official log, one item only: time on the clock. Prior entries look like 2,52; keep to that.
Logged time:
12,30
